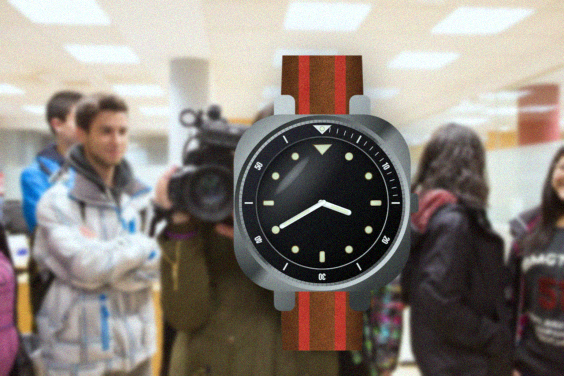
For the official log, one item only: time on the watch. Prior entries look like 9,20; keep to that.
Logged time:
3,40
